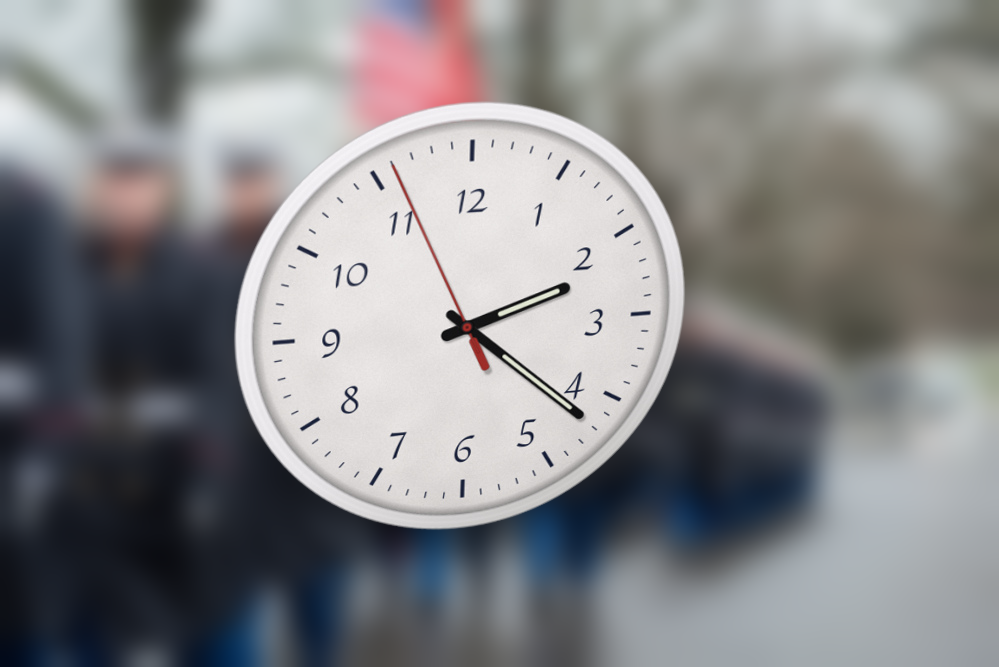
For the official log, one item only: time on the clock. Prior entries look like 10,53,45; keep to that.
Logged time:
2,21,56
